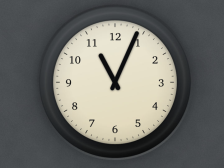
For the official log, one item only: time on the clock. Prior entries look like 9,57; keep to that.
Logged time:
11,04
